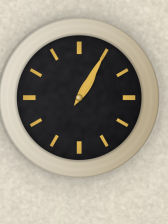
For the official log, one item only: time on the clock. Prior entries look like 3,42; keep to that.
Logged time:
1,05
